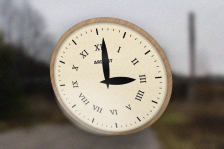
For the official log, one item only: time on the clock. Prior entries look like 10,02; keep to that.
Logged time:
3,01
